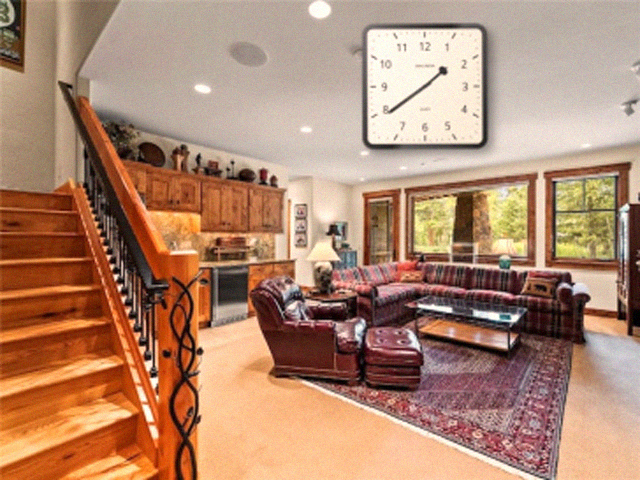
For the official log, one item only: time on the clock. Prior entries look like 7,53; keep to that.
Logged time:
1,39
